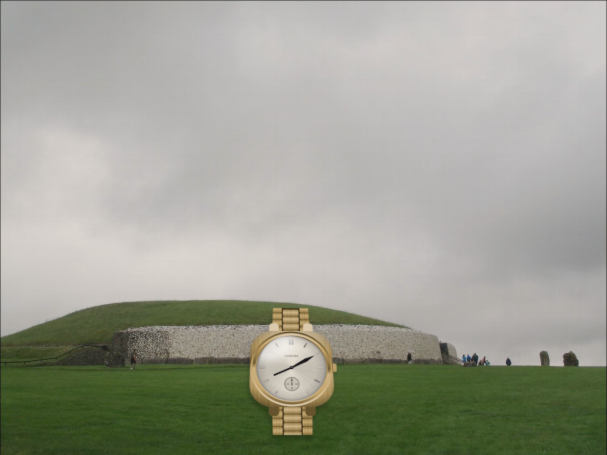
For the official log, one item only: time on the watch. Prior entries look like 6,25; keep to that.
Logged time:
8,10
